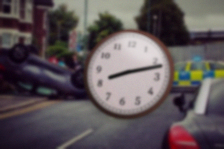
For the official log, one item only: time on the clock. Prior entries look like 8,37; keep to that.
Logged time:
8,12
